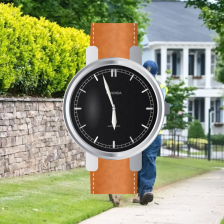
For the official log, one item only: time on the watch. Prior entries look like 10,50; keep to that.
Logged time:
5,57
